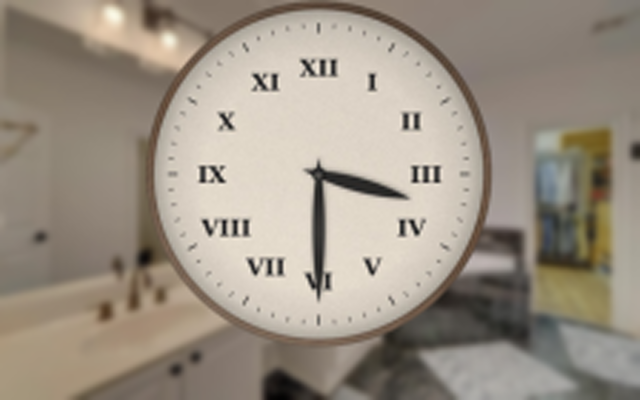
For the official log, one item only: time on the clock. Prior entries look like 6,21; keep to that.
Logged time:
3,30
